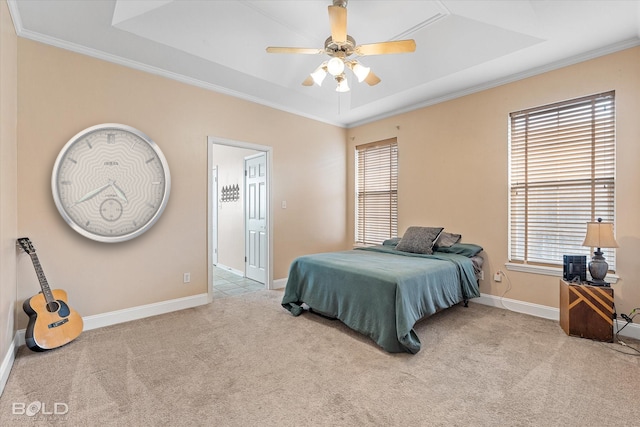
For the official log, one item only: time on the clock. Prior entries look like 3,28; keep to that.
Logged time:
4,40
